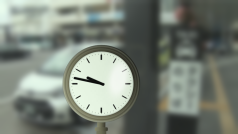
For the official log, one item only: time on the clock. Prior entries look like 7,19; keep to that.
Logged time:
9,47
